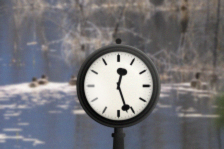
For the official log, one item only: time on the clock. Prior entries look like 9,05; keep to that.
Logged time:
12,27
